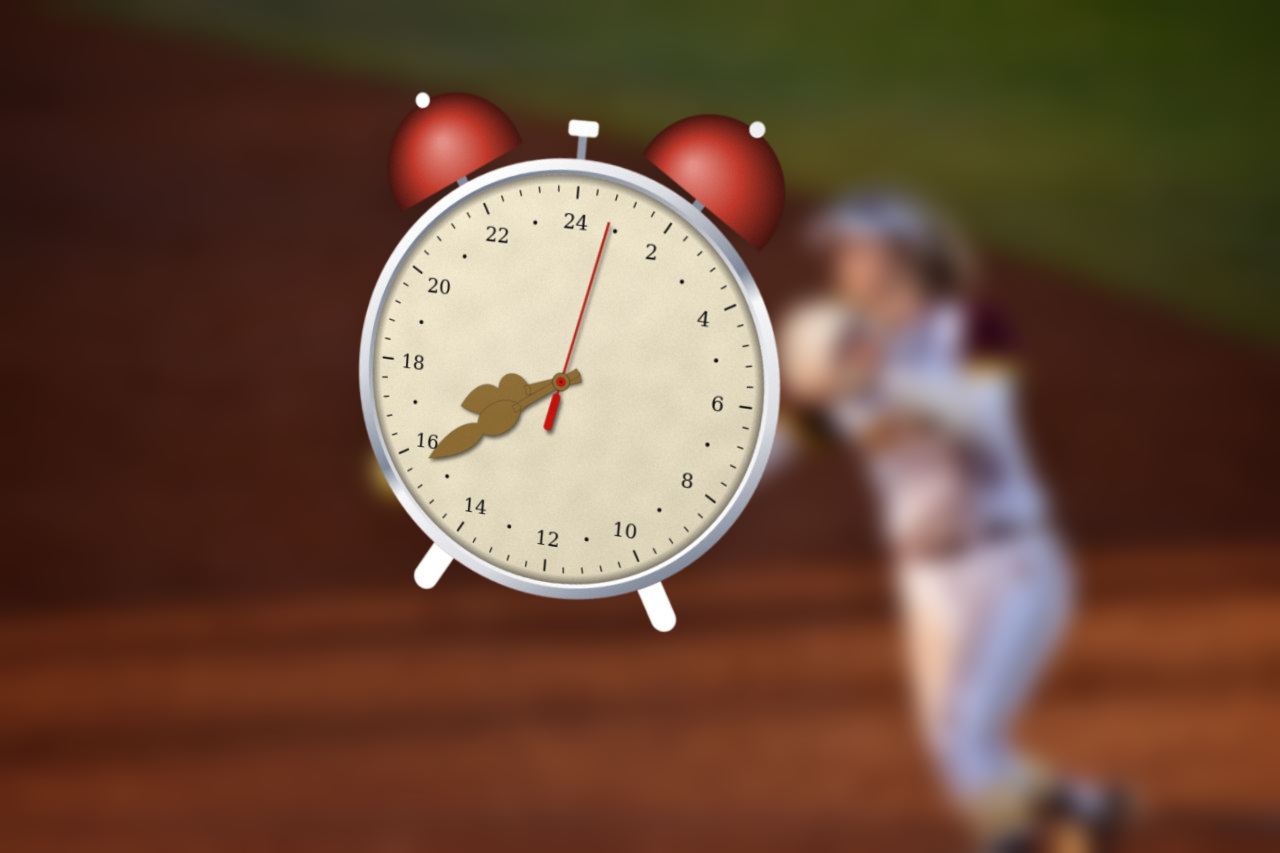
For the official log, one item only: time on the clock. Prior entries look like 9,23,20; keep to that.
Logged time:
16,39,02
